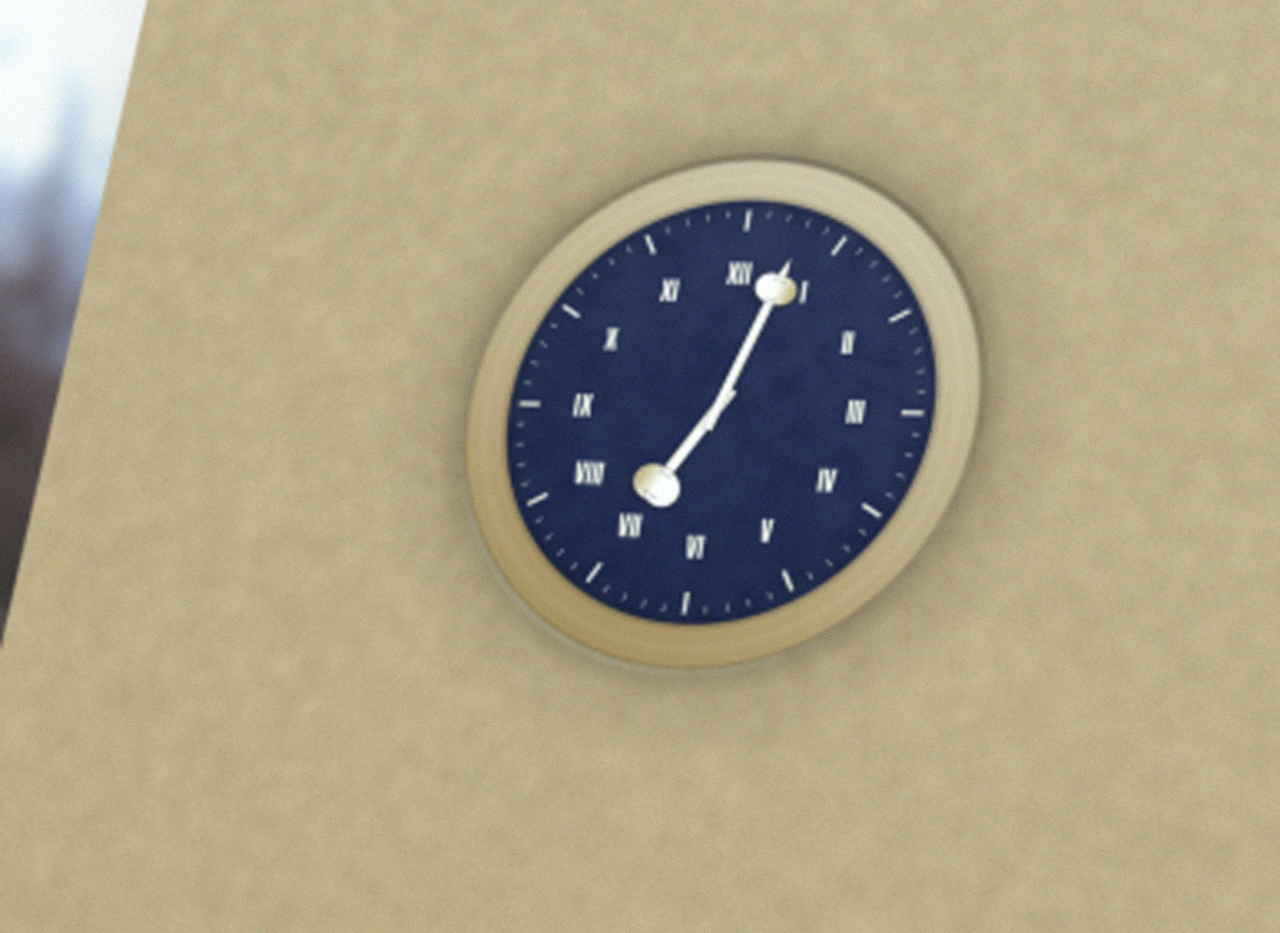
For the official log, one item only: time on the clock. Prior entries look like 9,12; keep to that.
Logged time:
7,03
